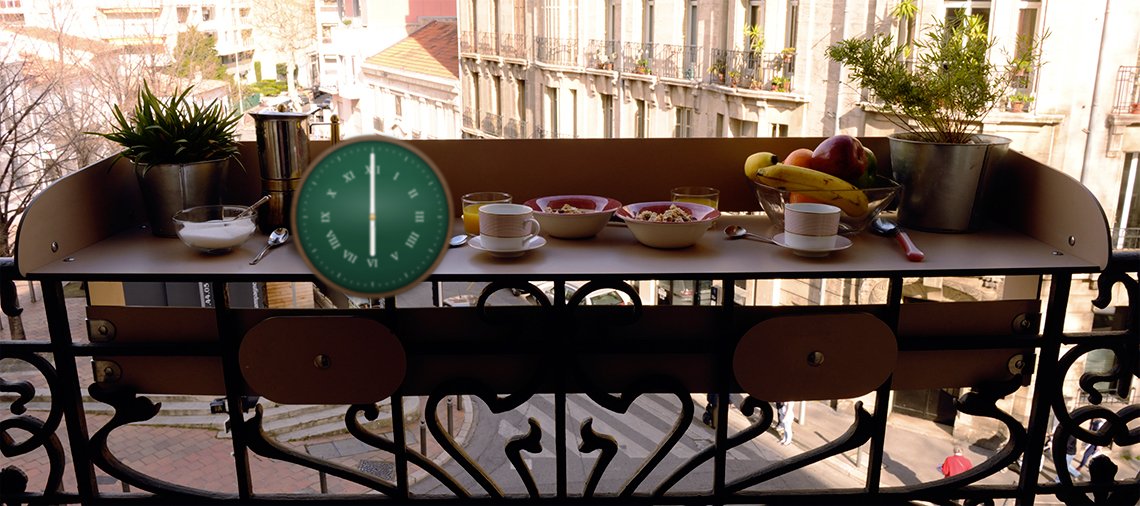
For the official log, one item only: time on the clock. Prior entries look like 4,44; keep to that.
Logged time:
6,00
